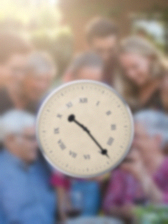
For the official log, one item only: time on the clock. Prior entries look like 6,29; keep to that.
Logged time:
10,24
